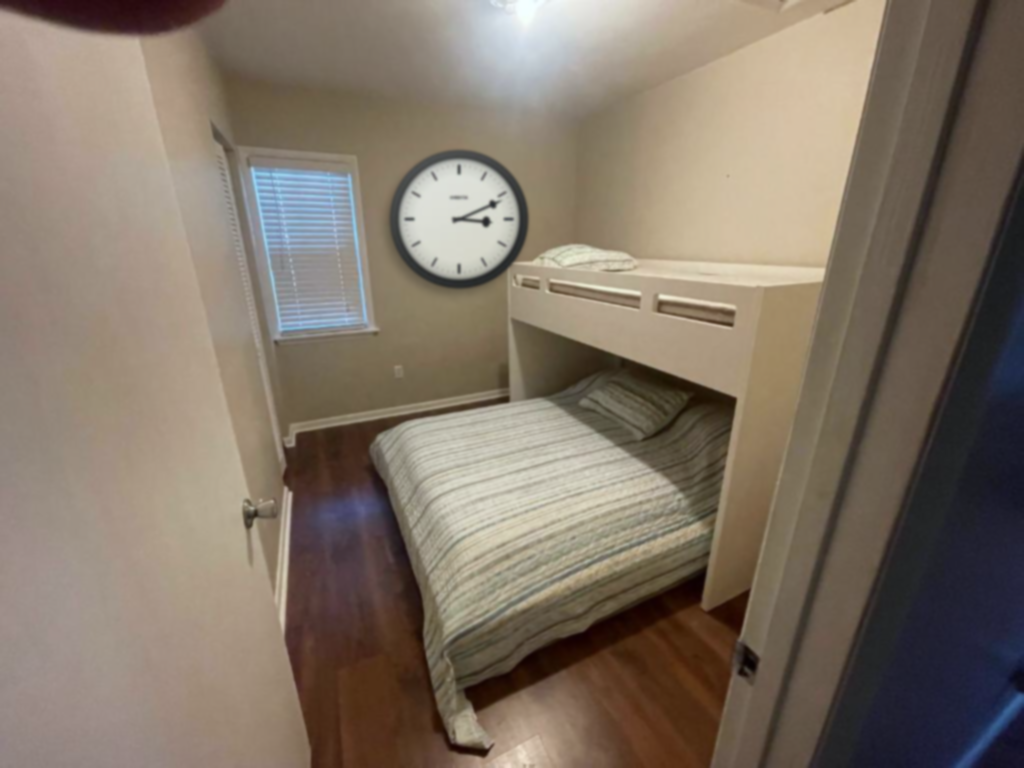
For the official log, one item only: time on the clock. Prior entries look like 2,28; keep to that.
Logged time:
3,11
